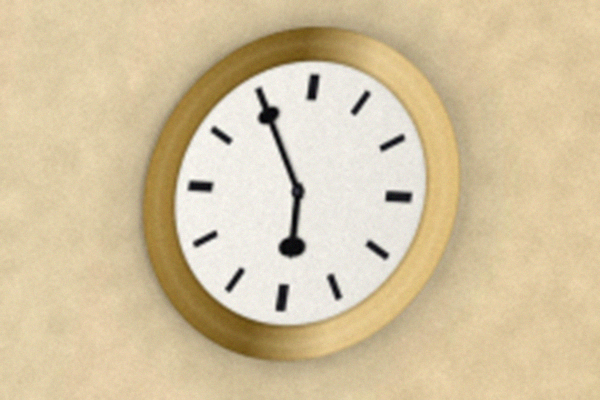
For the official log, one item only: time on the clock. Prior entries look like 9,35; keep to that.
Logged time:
5,55
